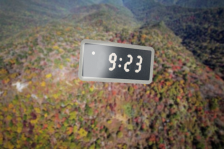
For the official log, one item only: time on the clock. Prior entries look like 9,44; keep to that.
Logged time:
9,23
